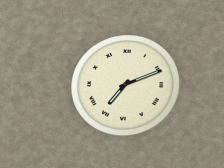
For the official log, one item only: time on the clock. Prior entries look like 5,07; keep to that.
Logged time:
7,11
